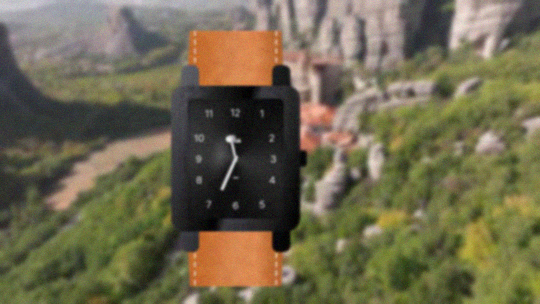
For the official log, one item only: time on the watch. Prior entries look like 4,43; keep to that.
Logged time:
11,34
